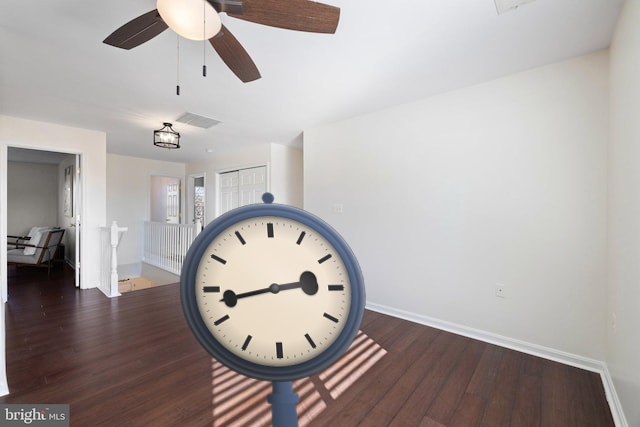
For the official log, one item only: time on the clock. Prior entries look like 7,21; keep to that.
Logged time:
2,43
